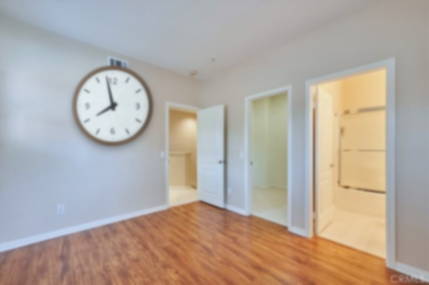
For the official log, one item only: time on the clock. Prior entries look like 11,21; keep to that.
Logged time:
7,58
